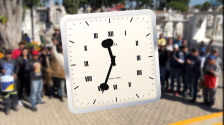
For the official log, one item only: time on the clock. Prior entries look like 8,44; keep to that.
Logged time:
11,34
